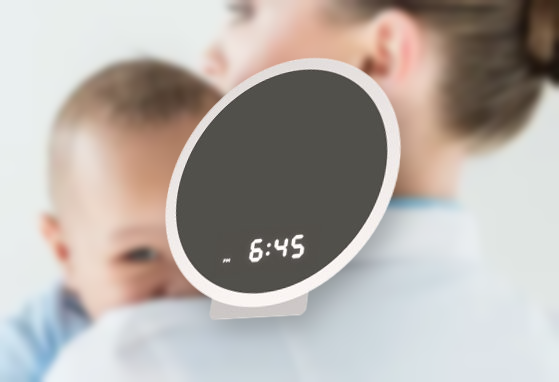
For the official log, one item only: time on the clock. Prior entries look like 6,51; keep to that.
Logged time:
6,45
